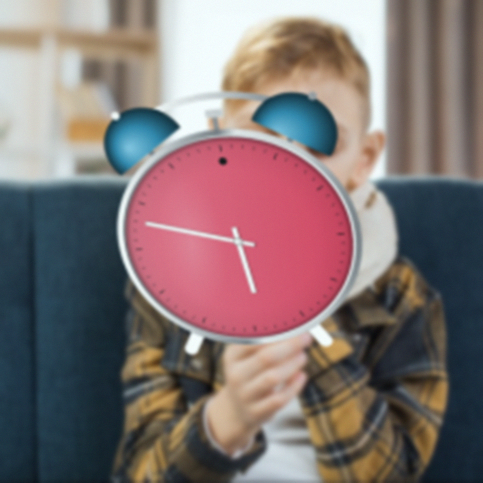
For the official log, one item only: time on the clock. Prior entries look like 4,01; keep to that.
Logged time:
5,48
